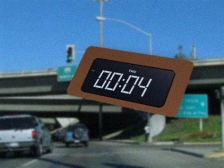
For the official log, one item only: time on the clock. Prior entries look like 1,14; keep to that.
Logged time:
0,04
